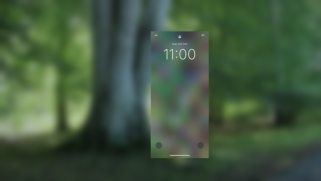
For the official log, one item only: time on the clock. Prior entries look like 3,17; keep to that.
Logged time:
11,00
